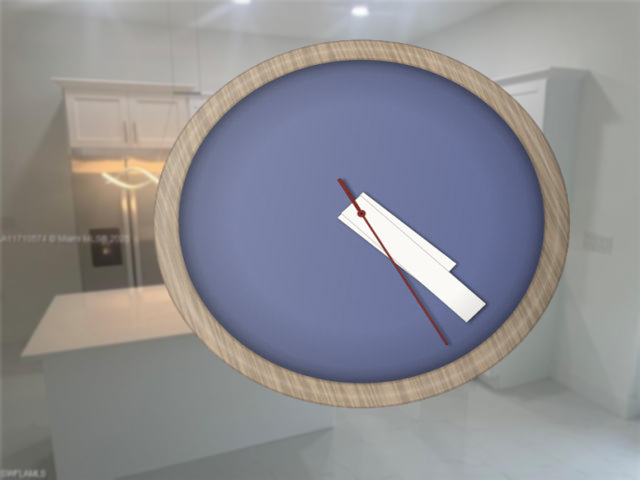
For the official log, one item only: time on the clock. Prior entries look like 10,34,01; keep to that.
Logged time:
4,22,25
